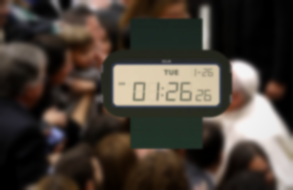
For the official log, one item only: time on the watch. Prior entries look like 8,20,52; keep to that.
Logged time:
1,26,26
